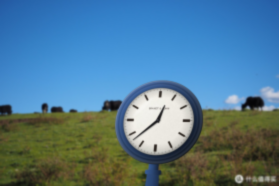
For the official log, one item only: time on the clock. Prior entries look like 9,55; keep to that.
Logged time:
12,38
